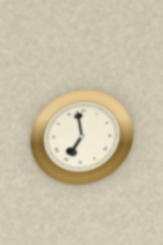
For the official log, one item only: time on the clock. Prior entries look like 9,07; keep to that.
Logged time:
6,58
